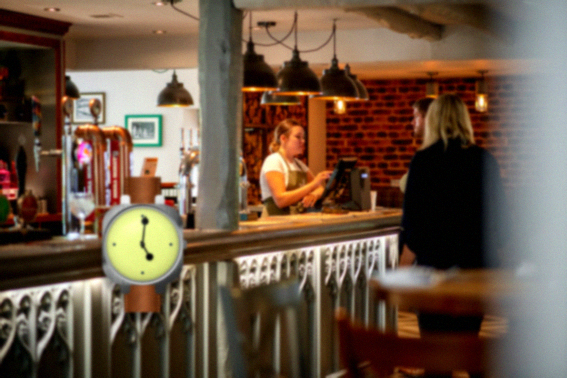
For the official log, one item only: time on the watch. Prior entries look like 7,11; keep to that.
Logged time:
5,01
